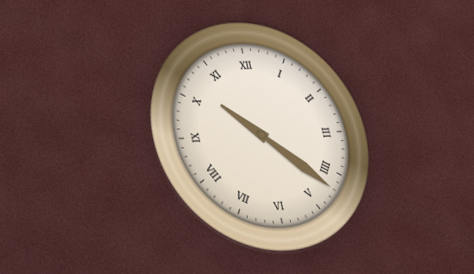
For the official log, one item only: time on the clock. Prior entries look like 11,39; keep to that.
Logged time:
10,22
